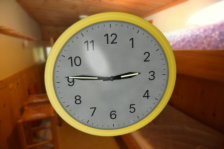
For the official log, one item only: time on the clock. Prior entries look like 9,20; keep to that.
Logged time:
2,46
